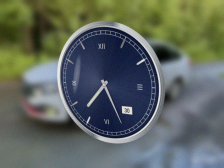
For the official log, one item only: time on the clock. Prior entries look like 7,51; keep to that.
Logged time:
7,26
